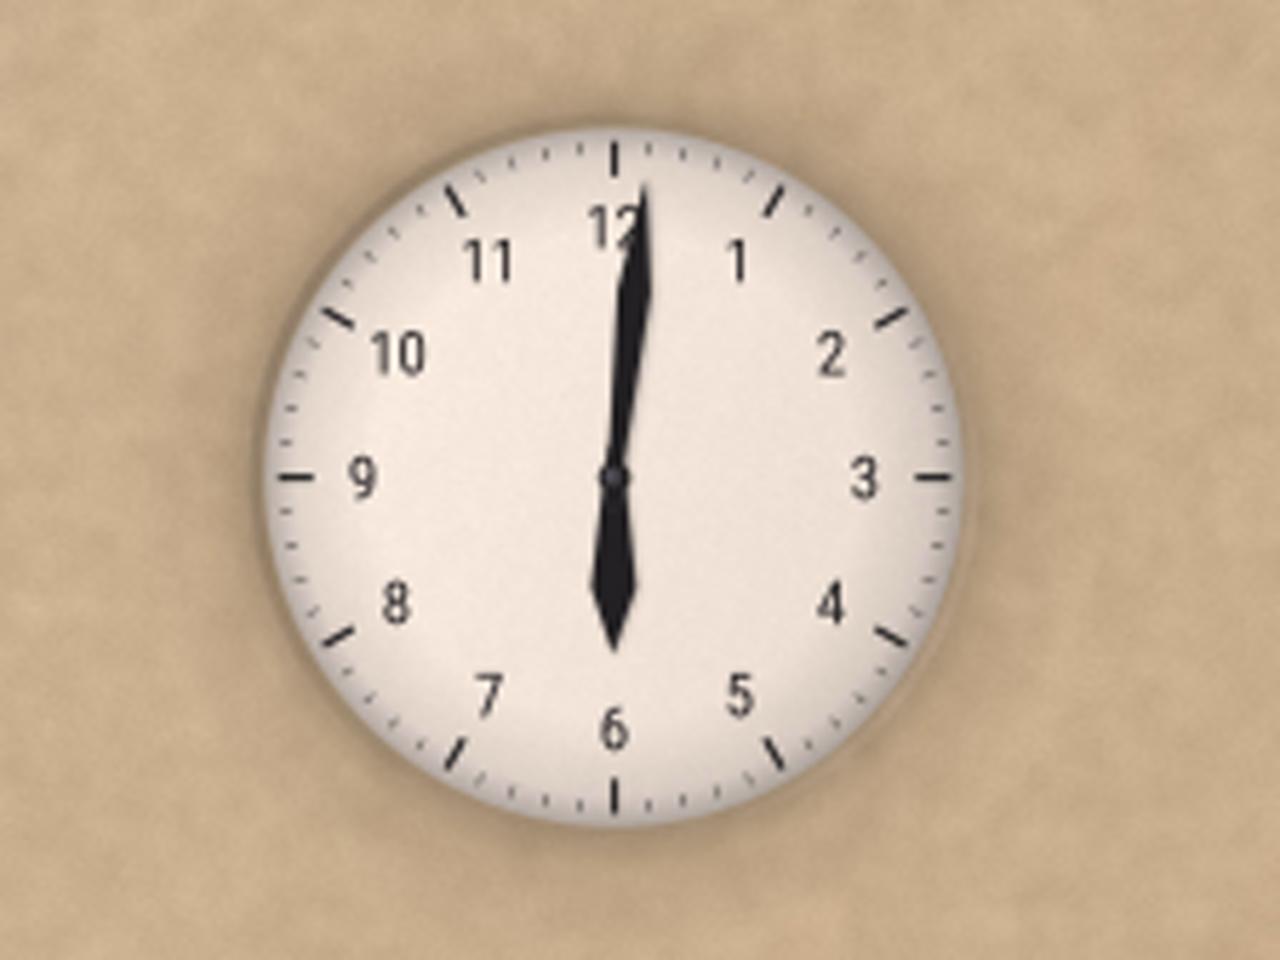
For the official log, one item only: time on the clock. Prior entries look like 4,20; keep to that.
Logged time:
6,01
